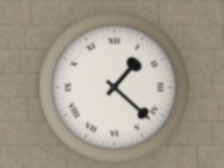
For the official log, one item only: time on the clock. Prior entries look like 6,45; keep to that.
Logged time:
1,22
